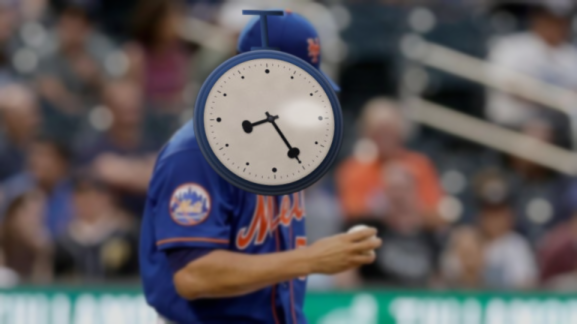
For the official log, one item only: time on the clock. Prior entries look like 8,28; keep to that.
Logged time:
8,25
